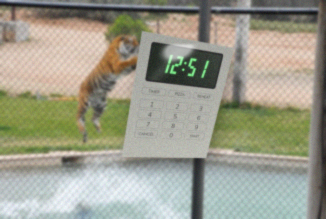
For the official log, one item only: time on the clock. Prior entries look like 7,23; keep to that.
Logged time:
12,51
